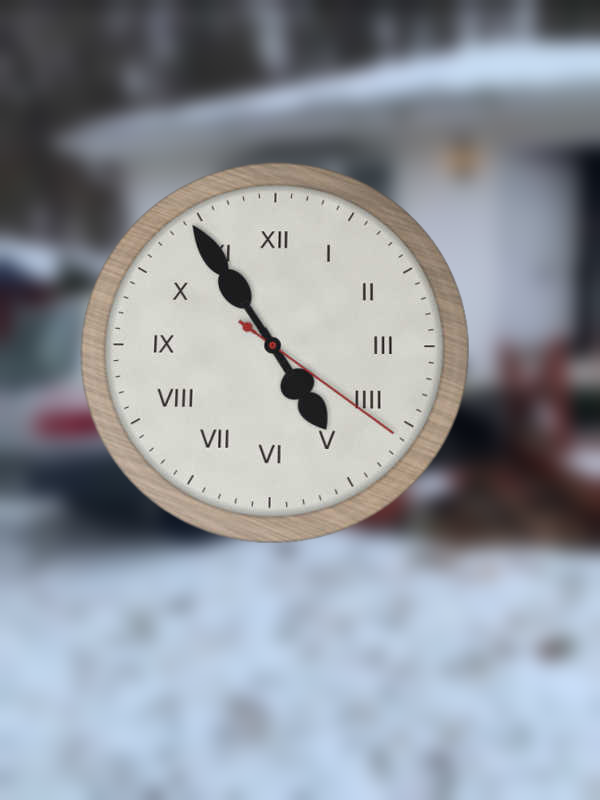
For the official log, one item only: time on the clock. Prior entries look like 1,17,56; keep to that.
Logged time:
4,54,21
